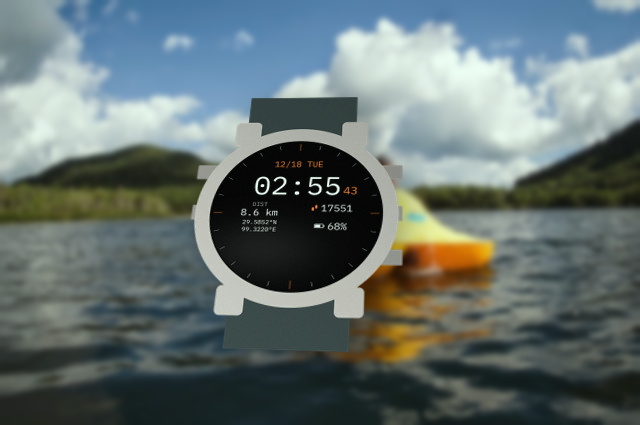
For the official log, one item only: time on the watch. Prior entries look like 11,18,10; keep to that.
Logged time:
2,55,43
